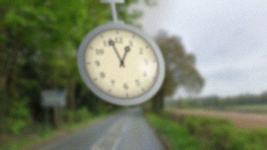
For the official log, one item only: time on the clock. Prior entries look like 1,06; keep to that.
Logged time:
12,57
